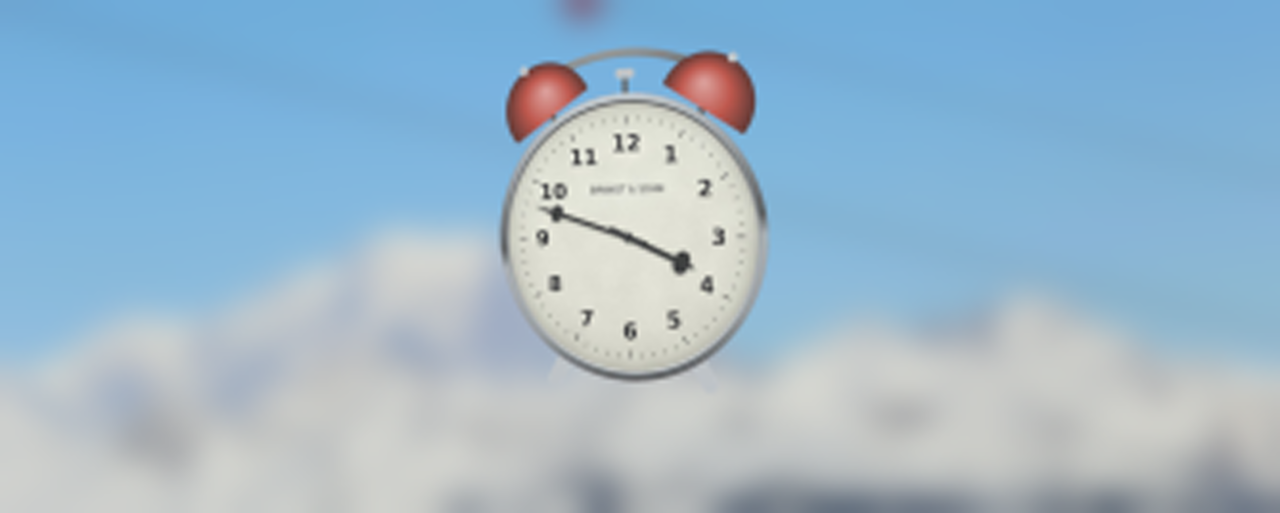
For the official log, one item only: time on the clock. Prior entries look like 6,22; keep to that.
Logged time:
3,48
